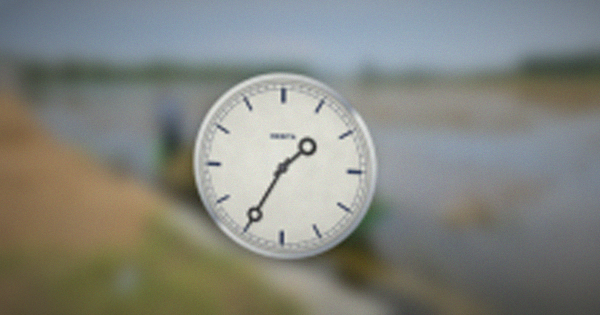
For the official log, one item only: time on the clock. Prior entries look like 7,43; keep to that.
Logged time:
1,35
